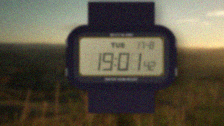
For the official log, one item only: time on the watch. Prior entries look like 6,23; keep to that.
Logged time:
19,01
